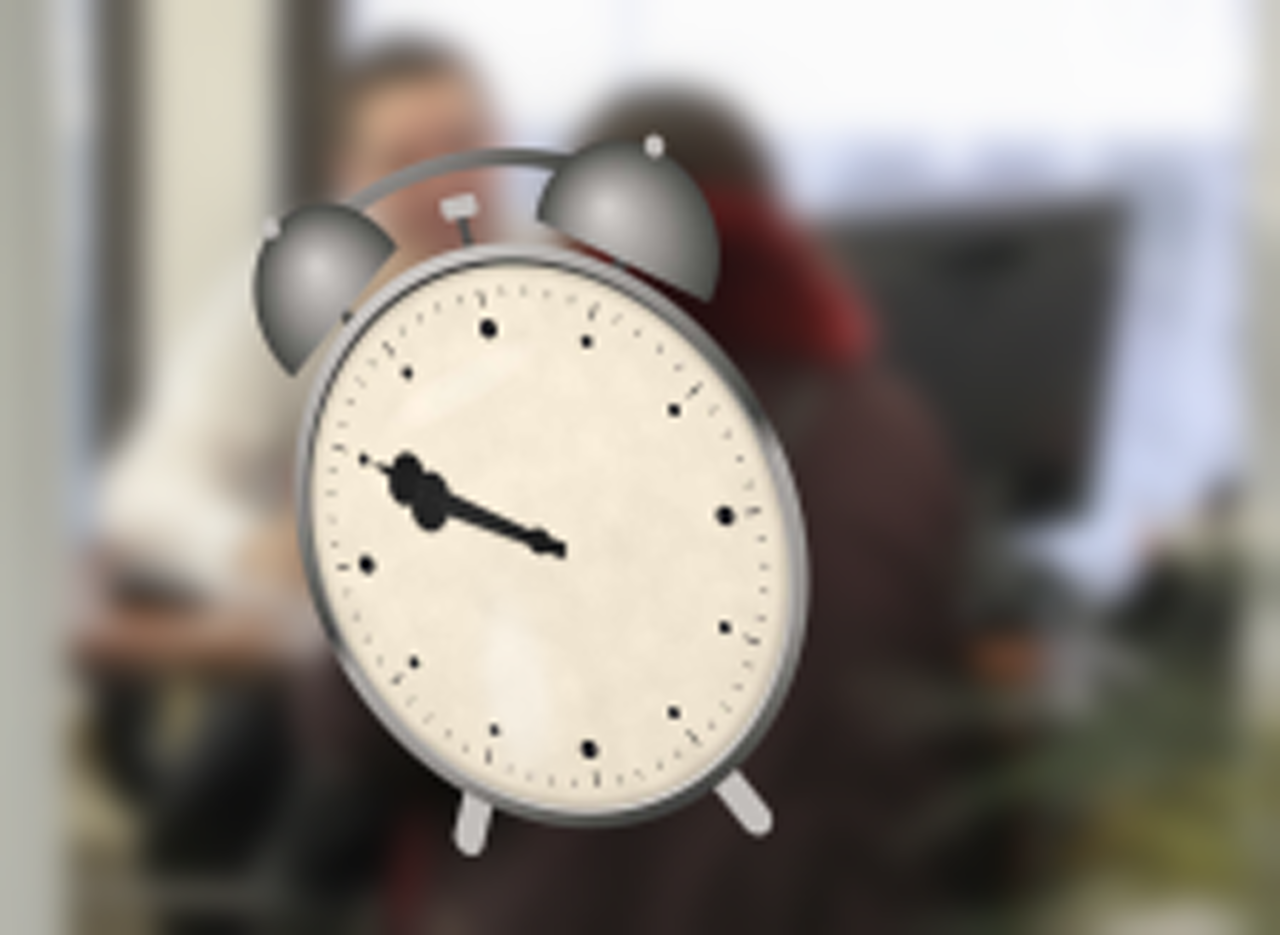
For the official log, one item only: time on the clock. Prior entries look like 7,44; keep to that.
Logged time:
9,50
